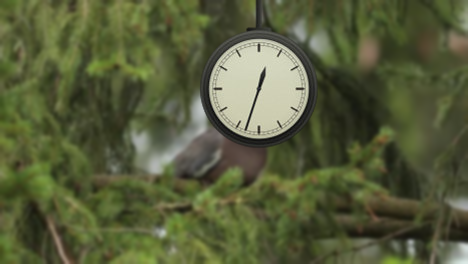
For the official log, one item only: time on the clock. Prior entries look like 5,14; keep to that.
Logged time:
12,33
